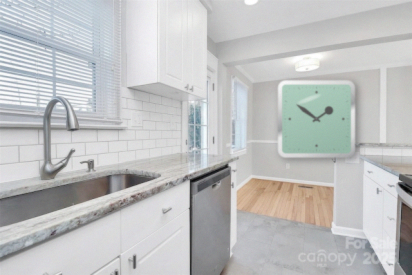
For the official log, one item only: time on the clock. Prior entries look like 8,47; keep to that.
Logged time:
1,51
